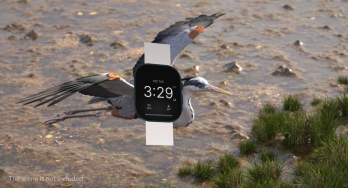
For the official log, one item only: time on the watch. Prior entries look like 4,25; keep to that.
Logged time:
3,29
